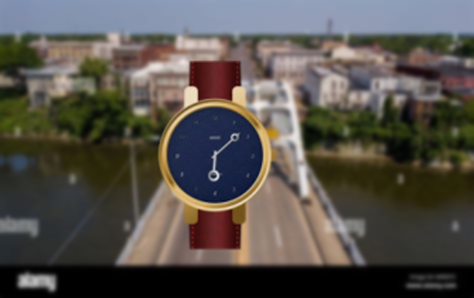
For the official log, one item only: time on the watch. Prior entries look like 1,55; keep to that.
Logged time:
6,08
